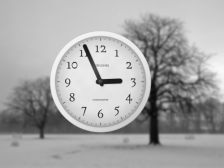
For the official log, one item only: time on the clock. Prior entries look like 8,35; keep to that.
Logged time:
2,56
